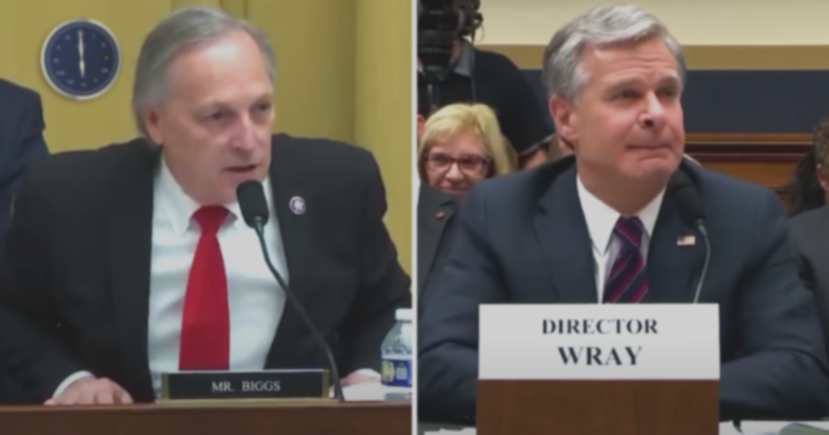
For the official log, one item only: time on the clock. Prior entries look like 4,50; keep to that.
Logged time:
6,00
